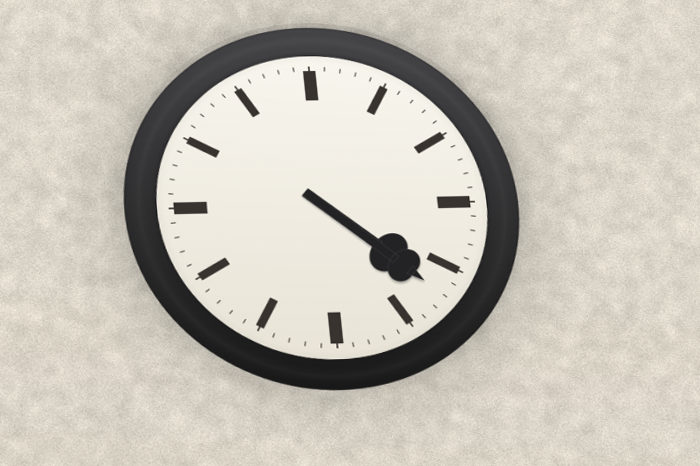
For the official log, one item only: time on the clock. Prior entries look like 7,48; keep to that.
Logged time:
4,22
